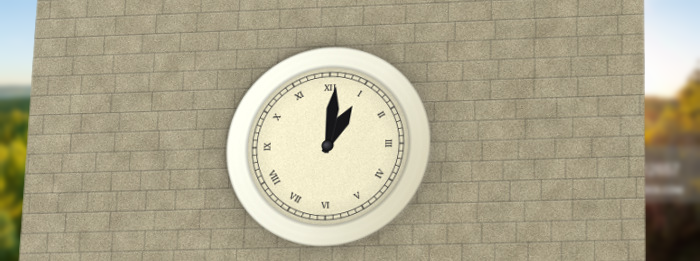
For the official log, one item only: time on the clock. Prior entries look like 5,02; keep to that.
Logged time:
1,01
